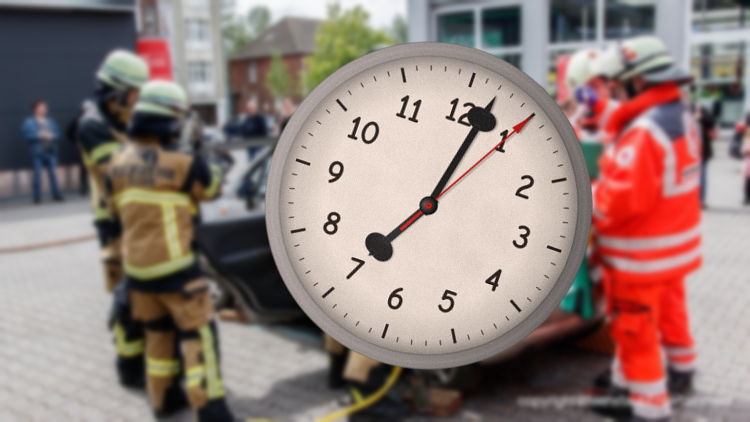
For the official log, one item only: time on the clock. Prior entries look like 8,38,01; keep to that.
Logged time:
7,02,05
